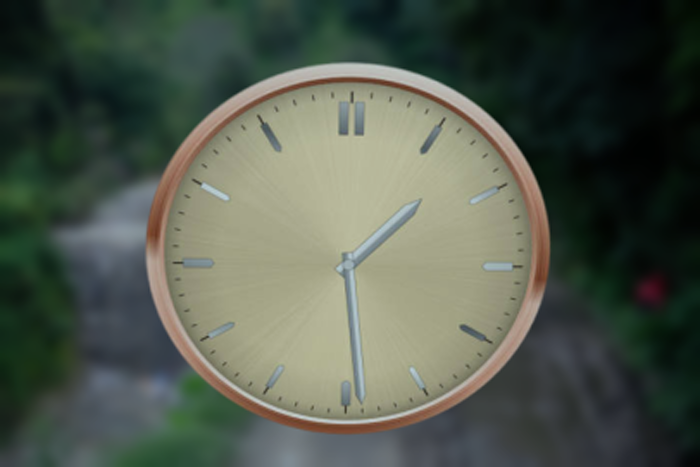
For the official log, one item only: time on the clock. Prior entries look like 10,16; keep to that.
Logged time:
1,29
